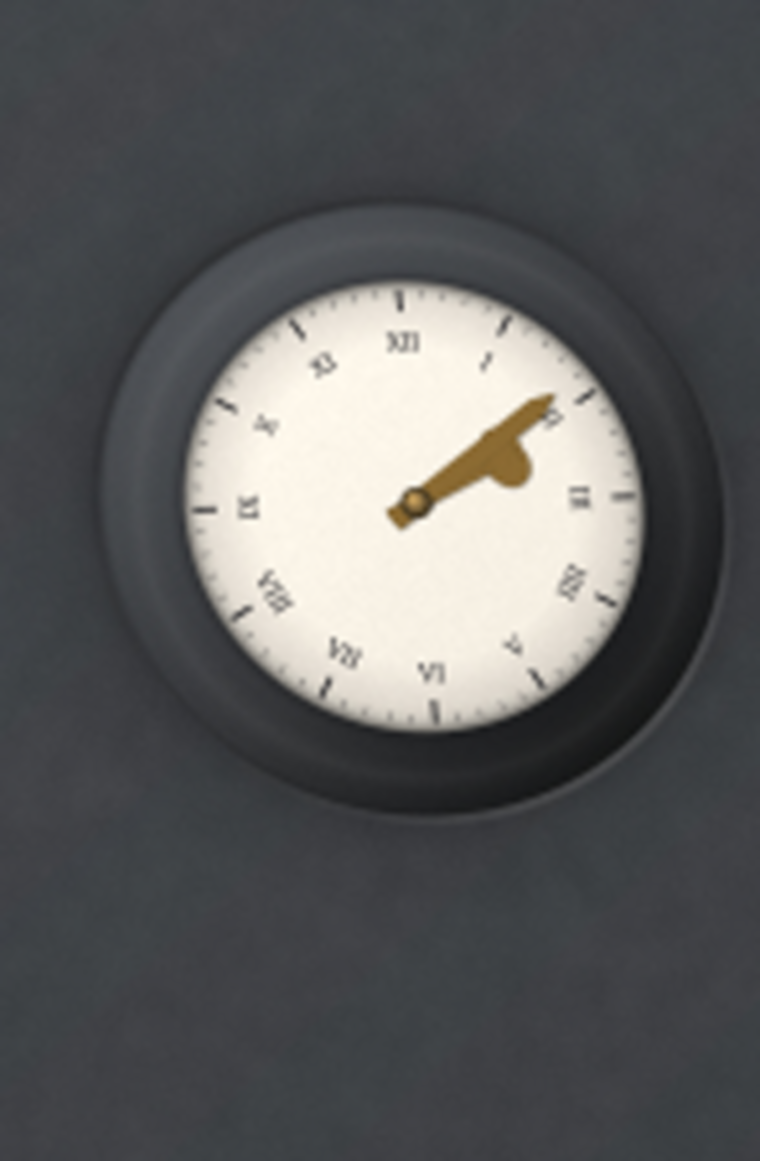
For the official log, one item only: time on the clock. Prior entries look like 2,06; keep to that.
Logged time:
2,09
